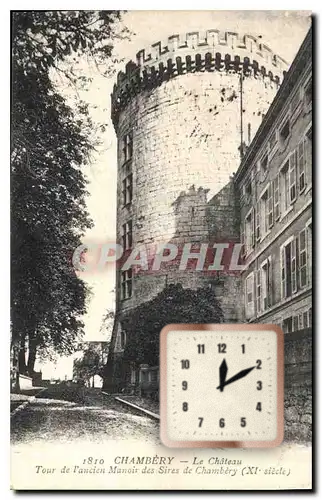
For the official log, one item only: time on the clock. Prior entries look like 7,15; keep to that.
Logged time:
12,10
